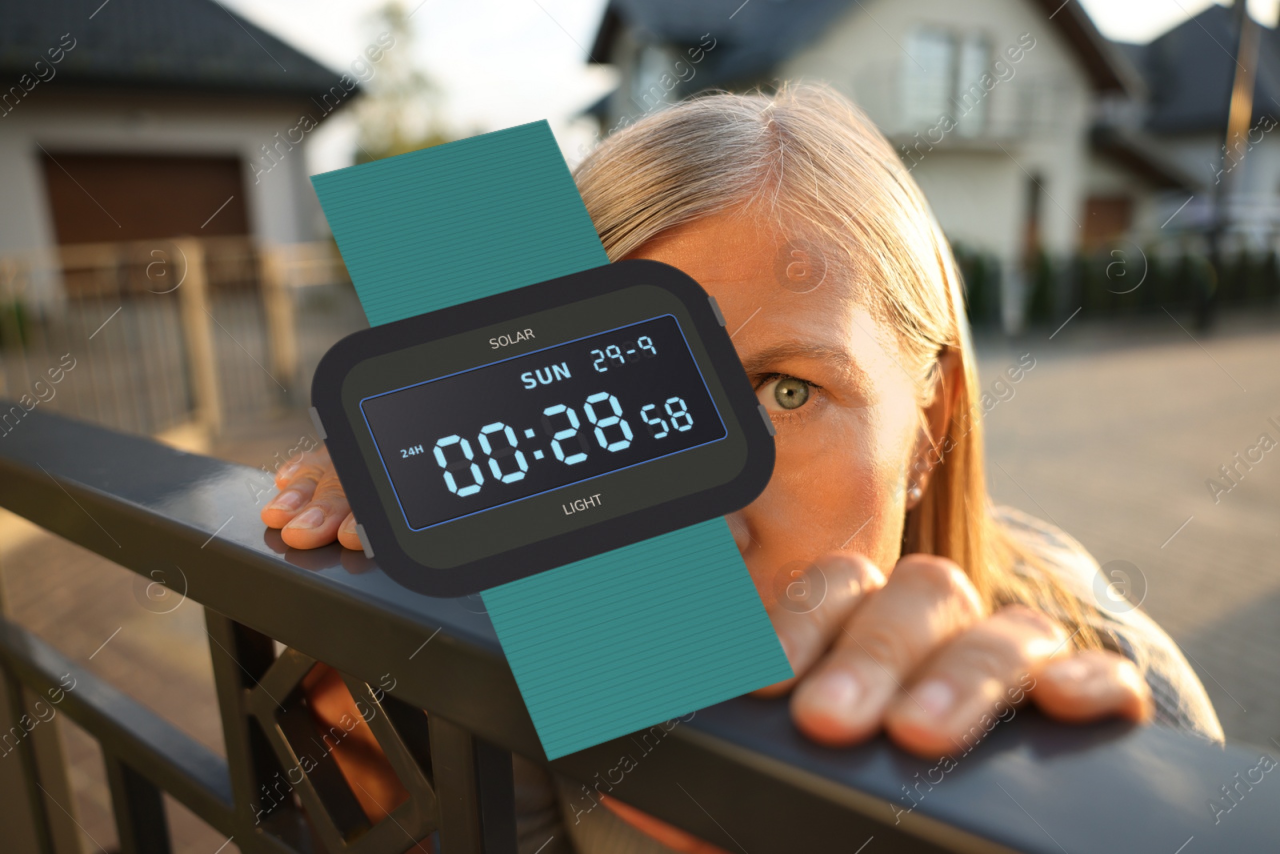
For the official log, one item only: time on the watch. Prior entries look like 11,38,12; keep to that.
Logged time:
0,28,58
